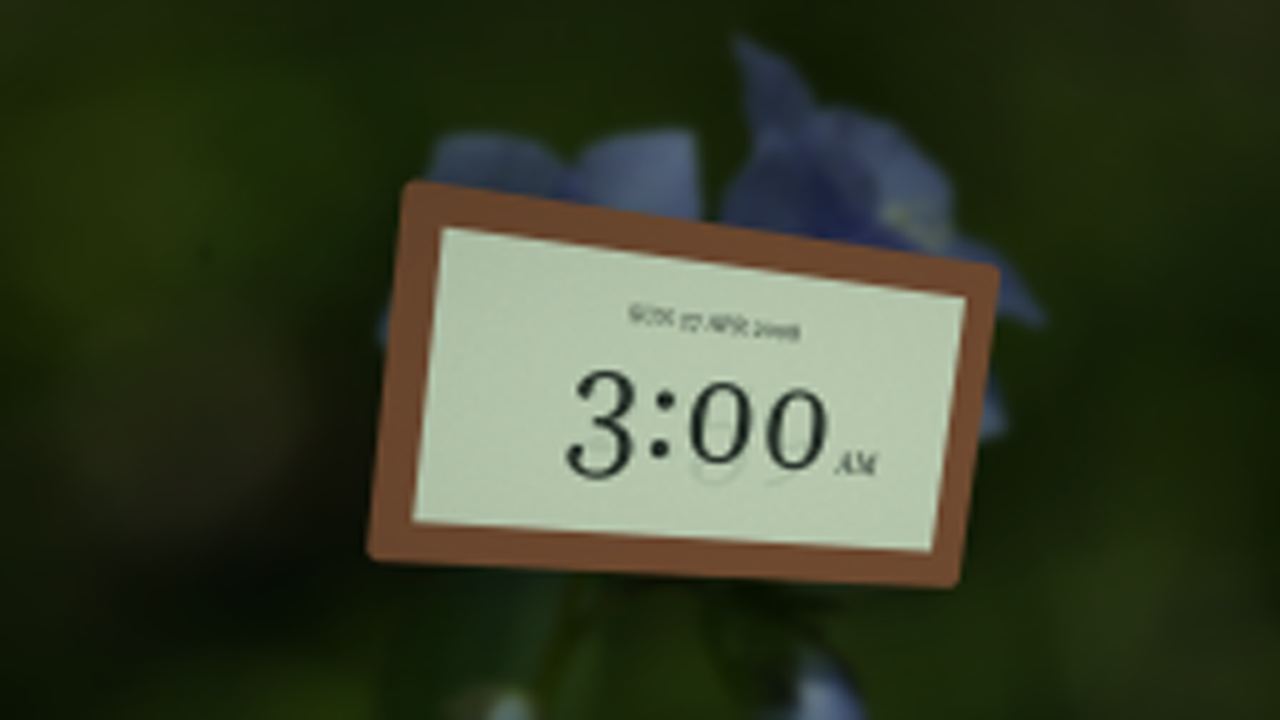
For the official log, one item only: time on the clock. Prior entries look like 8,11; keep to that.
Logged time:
3,00
